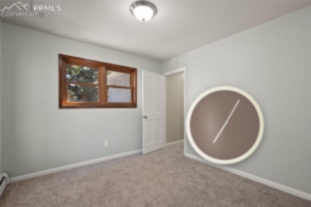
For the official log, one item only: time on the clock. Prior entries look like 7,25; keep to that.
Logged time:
7,05
